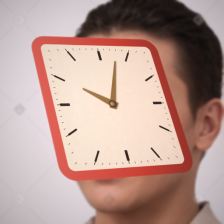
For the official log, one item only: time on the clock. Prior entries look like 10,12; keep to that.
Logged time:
10,03
